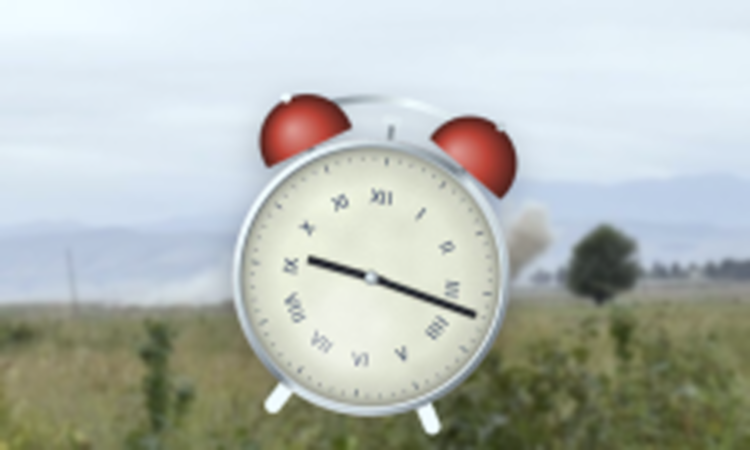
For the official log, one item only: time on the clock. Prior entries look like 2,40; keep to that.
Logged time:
9,17
